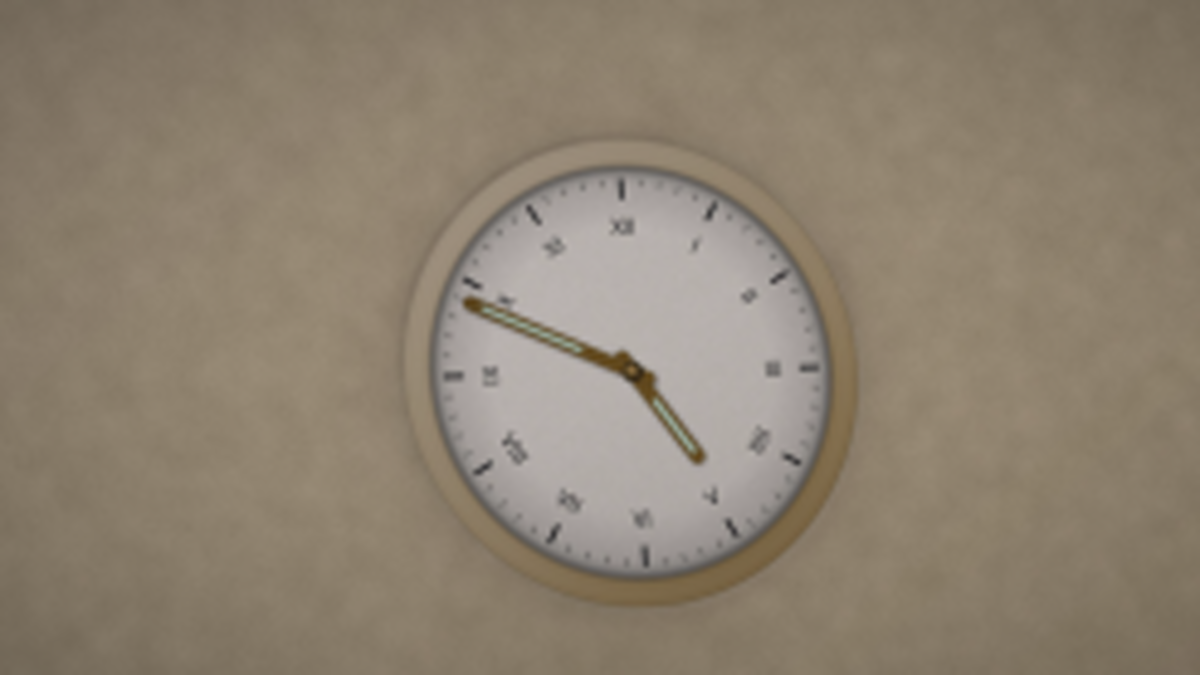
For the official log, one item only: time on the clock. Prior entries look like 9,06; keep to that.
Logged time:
4,49
